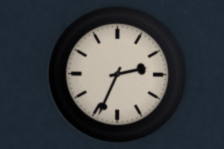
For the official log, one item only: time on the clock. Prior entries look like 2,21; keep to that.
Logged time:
2,34
